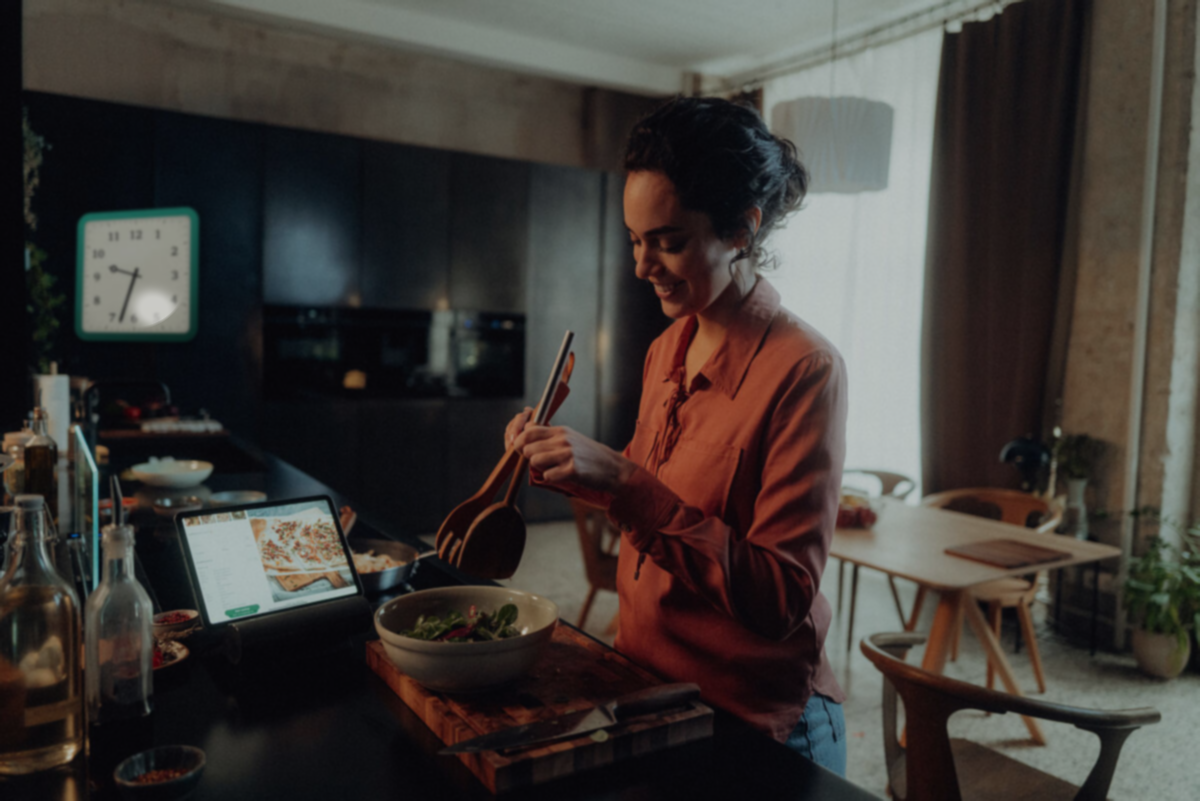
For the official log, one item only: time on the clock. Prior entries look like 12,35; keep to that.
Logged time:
9,33
